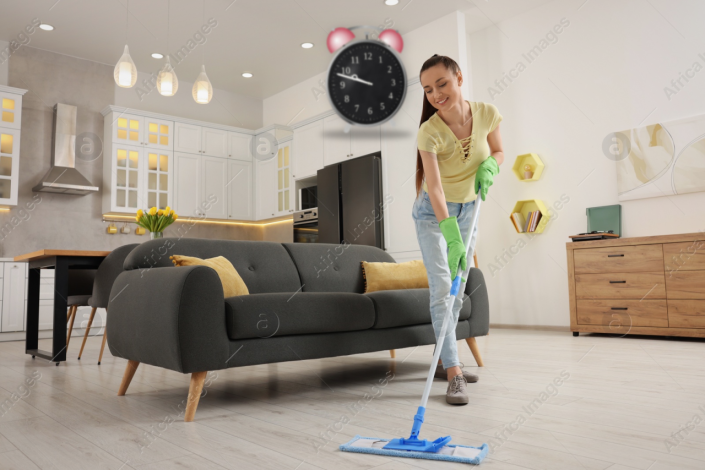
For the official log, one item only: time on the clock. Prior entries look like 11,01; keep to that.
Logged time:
9,48
